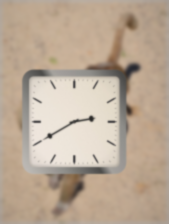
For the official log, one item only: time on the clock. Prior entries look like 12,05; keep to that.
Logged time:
2,40
